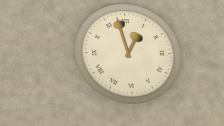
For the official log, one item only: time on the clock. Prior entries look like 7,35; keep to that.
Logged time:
12,58
